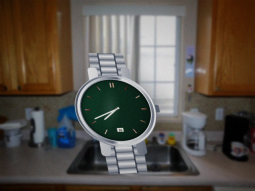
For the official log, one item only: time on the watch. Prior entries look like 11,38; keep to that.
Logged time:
7,41
